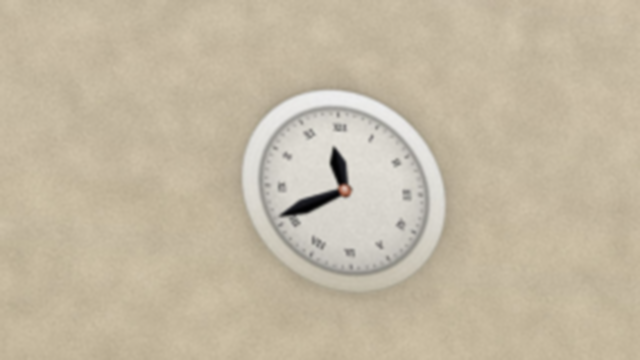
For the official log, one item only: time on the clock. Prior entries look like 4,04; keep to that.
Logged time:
11,41
